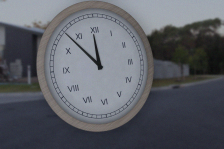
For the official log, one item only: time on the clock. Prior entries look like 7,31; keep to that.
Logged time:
11,53
